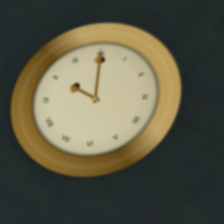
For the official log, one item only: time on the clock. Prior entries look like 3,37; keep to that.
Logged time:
10,00
